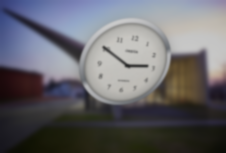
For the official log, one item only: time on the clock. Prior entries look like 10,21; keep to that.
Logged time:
2,50
